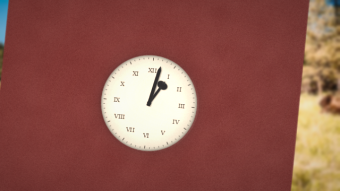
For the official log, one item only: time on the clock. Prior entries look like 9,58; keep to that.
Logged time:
1,02
